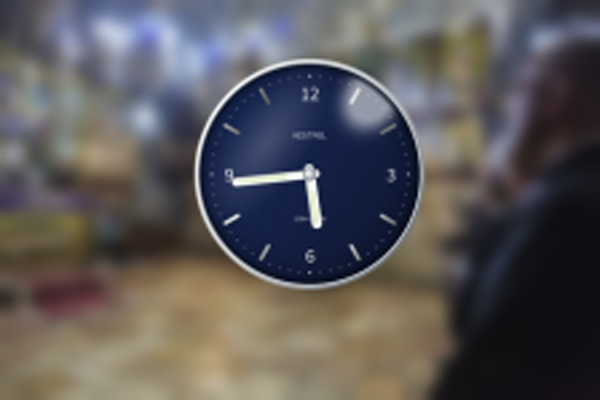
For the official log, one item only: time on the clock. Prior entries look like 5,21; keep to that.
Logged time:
5,44
